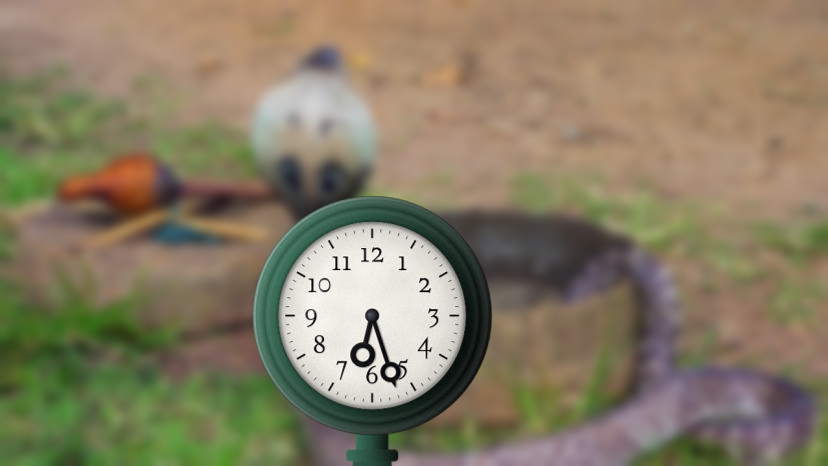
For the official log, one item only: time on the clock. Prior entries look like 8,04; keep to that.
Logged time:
6,27
